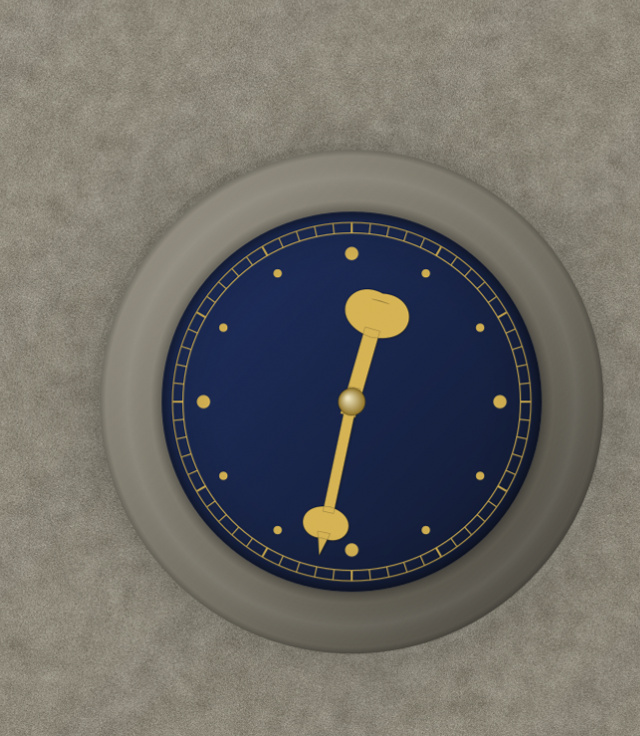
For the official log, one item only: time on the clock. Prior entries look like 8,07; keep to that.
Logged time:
12,32
